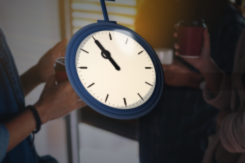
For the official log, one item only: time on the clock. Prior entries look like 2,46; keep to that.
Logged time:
10,55
